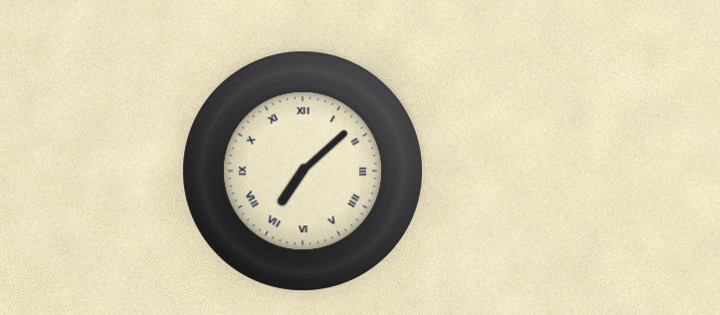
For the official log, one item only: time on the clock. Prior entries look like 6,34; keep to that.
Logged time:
7,08
